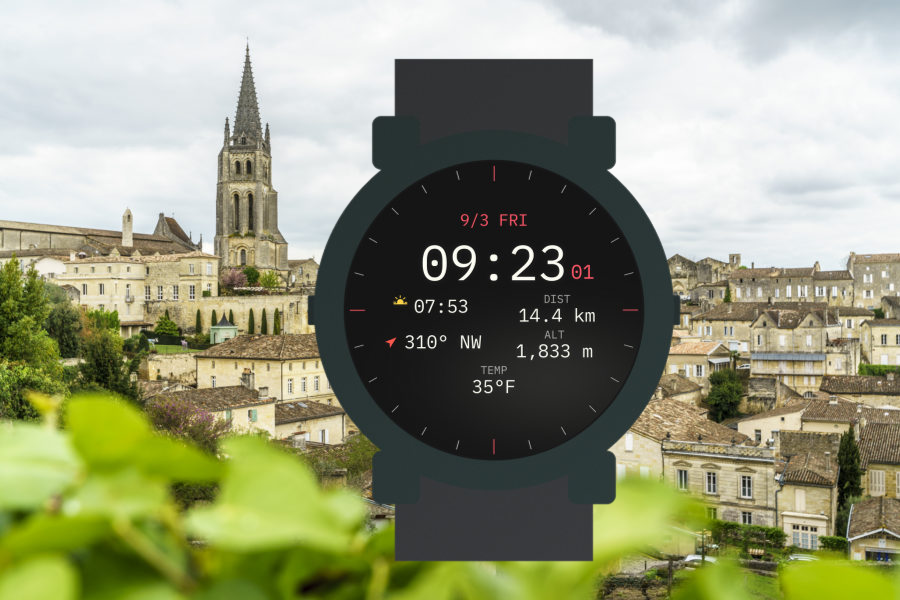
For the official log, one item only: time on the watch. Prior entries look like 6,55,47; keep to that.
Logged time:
9,23,01
